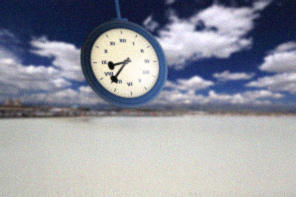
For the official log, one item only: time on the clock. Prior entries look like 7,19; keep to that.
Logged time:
8,37
